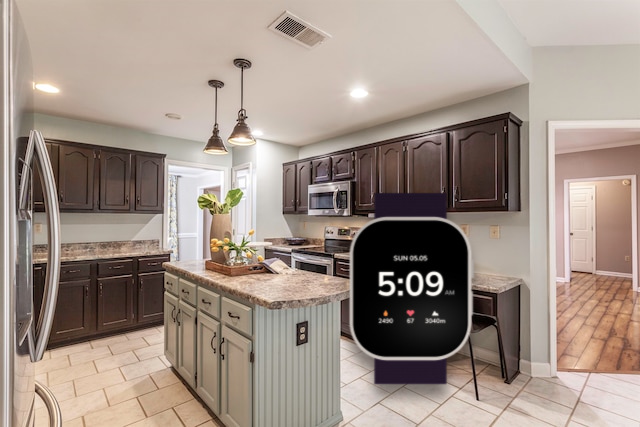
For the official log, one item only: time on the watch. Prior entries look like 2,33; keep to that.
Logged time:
5,09
